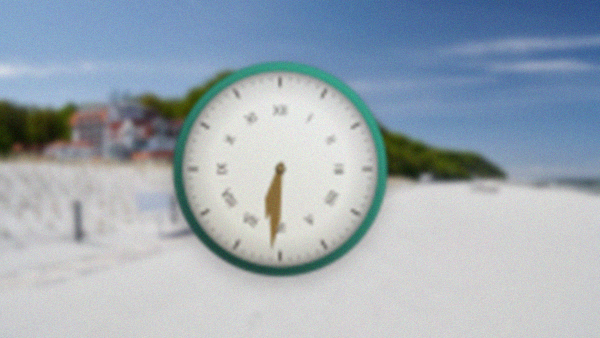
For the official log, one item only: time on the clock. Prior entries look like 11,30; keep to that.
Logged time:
6,31
